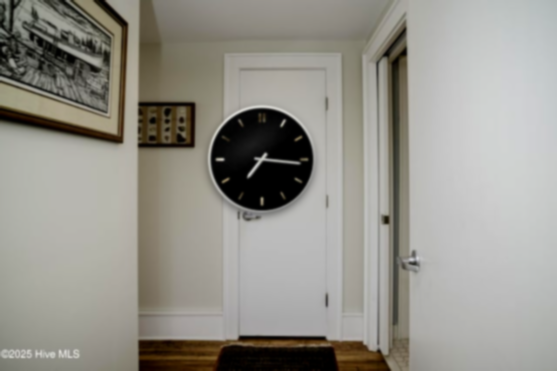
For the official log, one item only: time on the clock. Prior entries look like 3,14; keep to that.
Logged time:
7,16
